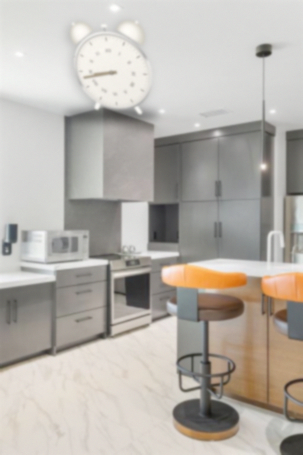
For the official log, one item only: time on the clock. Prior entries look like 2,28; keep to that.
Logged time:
8,43
